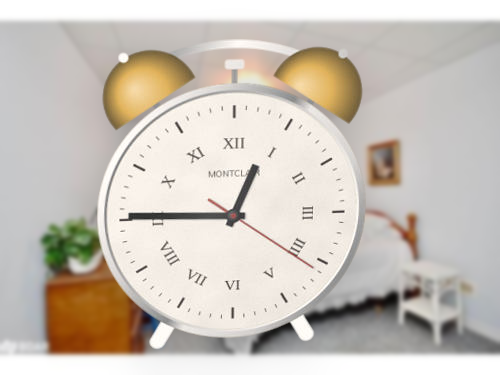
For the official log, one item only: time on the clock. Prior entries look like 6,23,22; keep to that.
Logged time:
12,45,21
